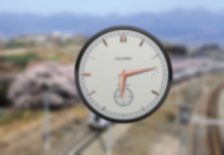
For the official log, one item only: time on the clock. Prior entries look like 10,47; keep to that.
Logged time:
6,13
